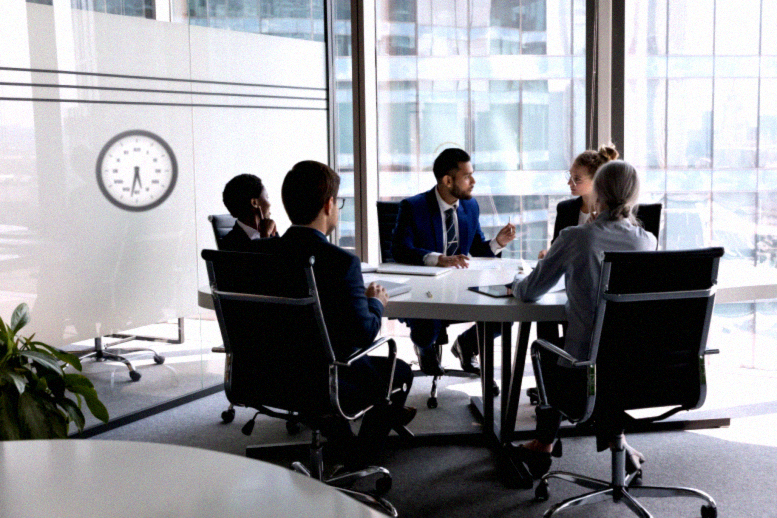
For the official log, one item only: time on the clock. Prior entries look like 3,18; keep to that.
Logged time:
5,32
